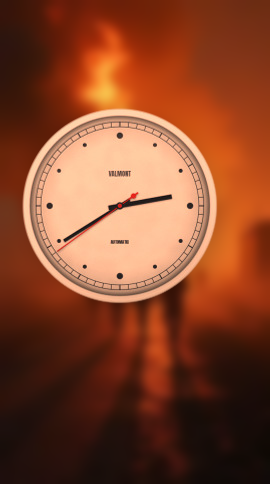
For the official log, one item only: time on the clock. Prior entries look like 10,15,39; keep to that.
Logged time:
2,39,39
